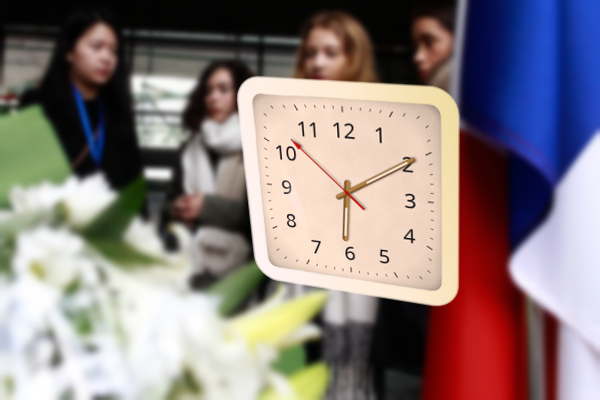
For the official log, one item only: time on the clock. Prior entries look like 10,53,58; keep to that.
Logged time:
6,09,52
